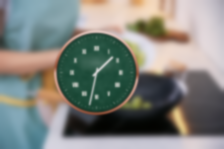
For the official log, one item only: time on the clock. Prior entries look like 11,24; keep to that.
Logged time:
1,32
